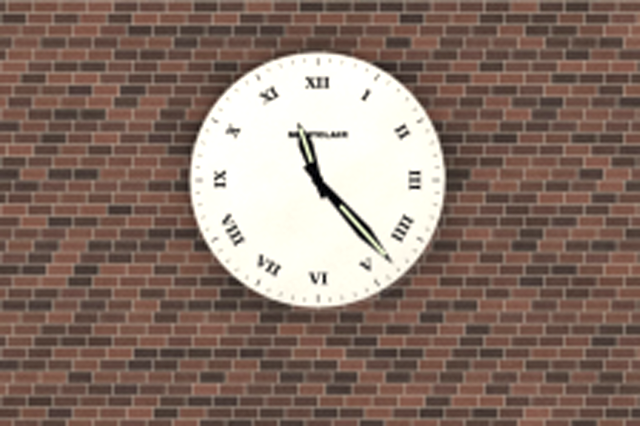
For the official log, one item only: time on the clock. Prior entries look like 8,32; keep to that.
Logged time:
11,23
